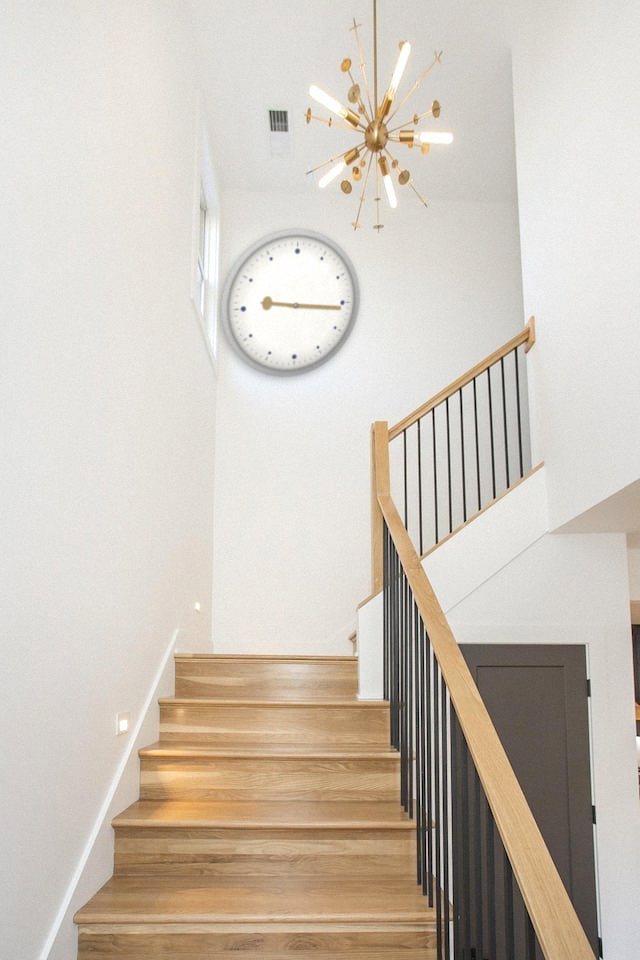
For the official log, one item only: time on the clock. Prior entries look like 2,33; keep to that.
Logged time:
9,16
